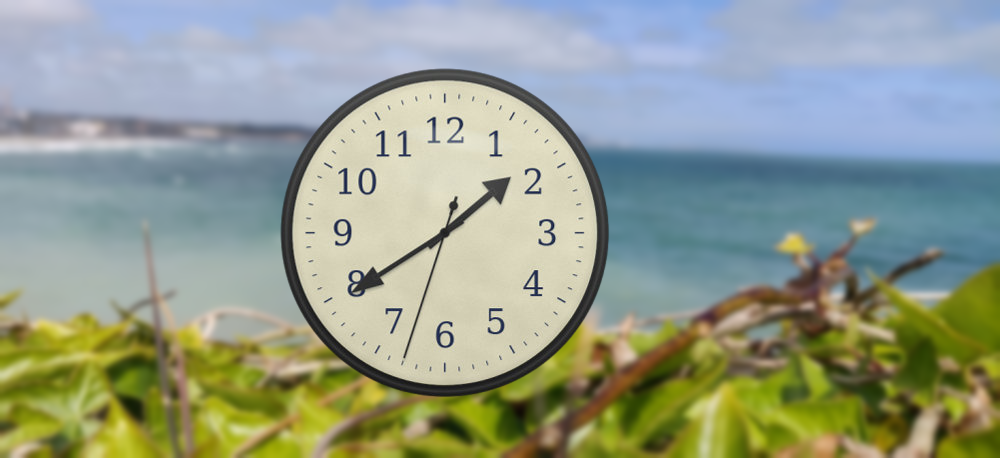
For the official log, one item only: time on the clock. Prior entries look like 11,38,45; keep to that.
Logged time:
1,39,33
